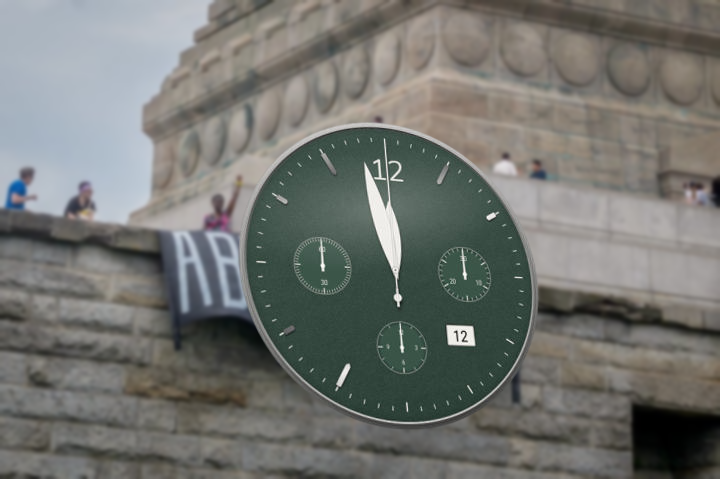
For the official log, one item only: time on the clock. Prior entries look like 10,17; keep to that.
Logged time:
11,58
